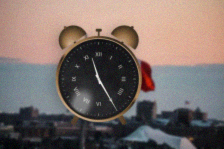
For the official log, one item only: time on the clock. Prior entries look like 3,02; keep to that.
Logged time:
11,25
